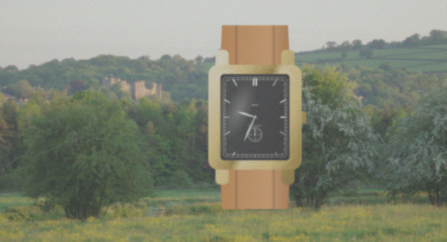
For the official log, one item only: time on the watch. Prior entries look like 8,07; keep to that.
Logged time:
9,34
